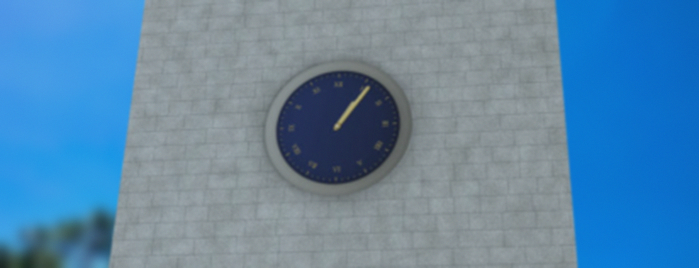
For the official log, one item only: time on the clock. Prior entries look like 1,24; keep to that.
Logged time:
1,06
